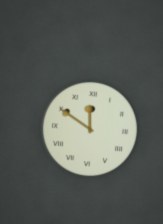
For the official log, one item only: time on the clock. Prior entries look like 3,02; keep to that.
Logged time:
11,50
